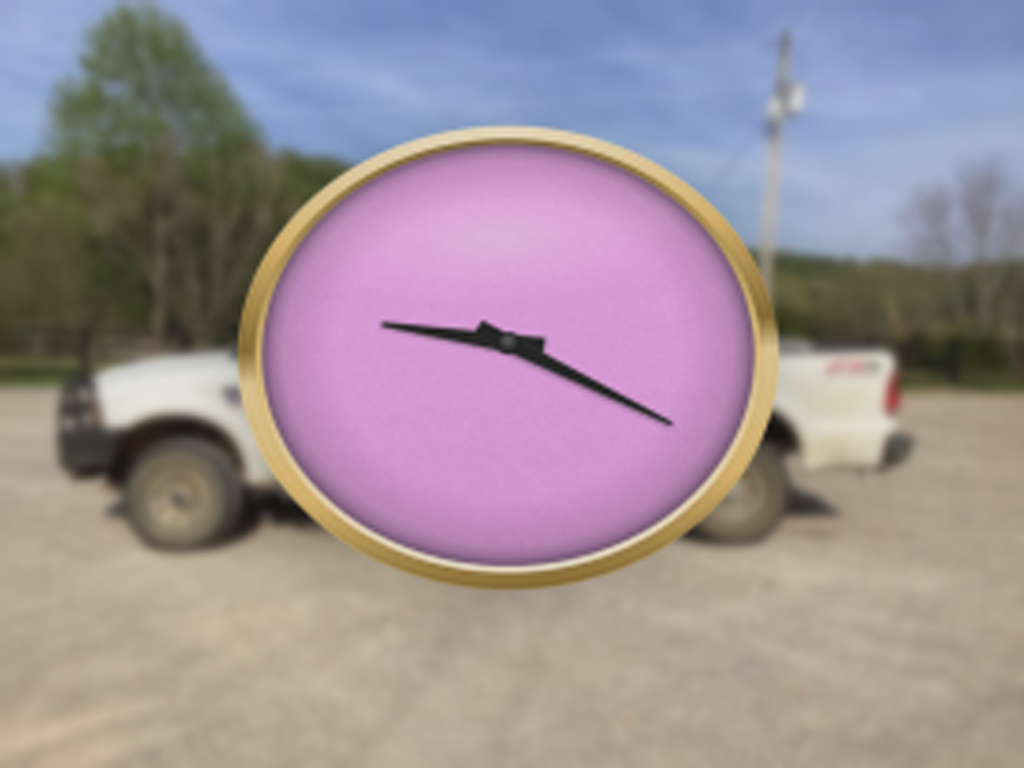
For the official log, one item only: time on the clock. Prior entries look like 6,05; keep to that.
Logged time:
9,20
